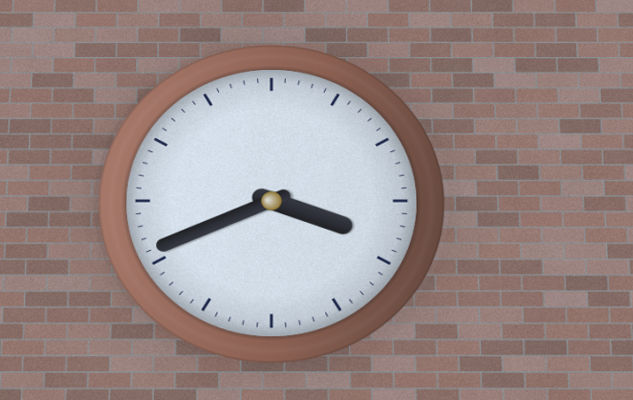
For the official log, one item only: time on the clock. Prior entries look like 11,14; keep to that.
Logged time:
3,41
